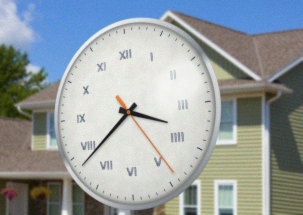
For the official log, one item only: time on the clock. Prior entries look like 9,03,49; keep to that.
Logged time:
3,38,24
